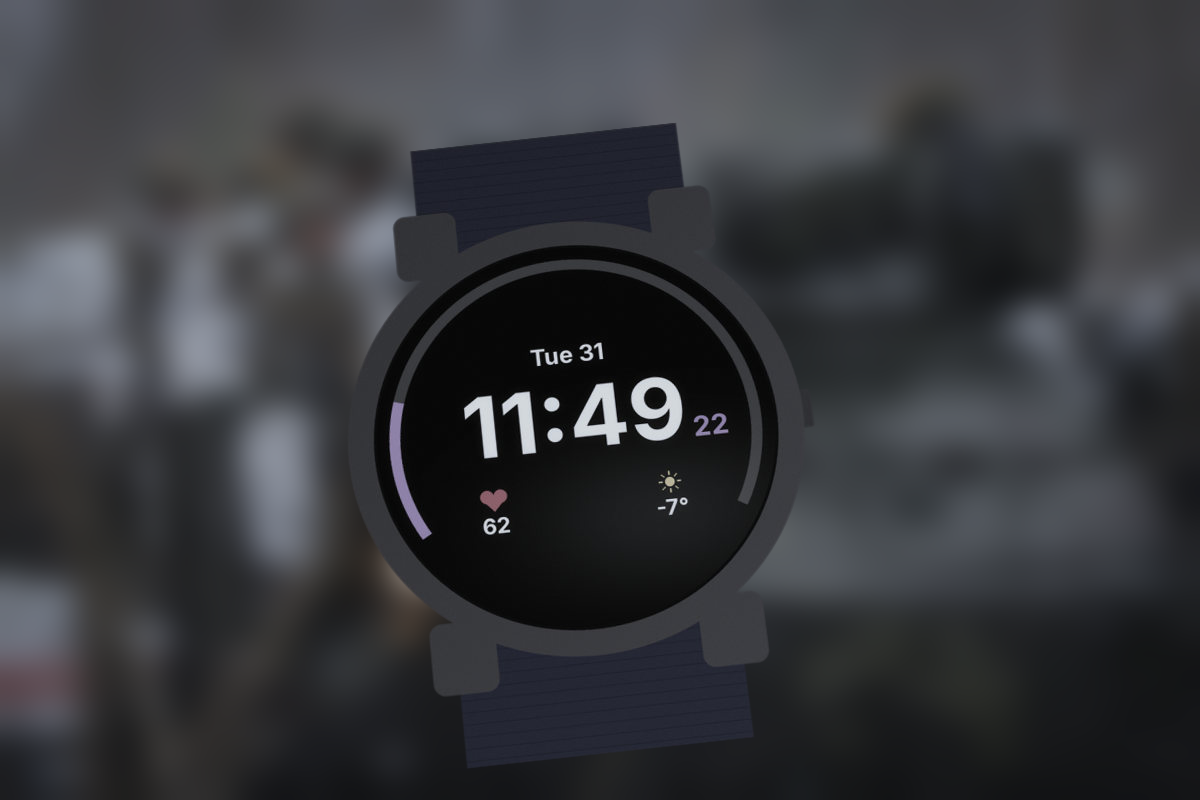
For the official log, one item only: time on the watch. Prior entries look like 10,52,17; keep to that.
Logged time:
11,49,22
